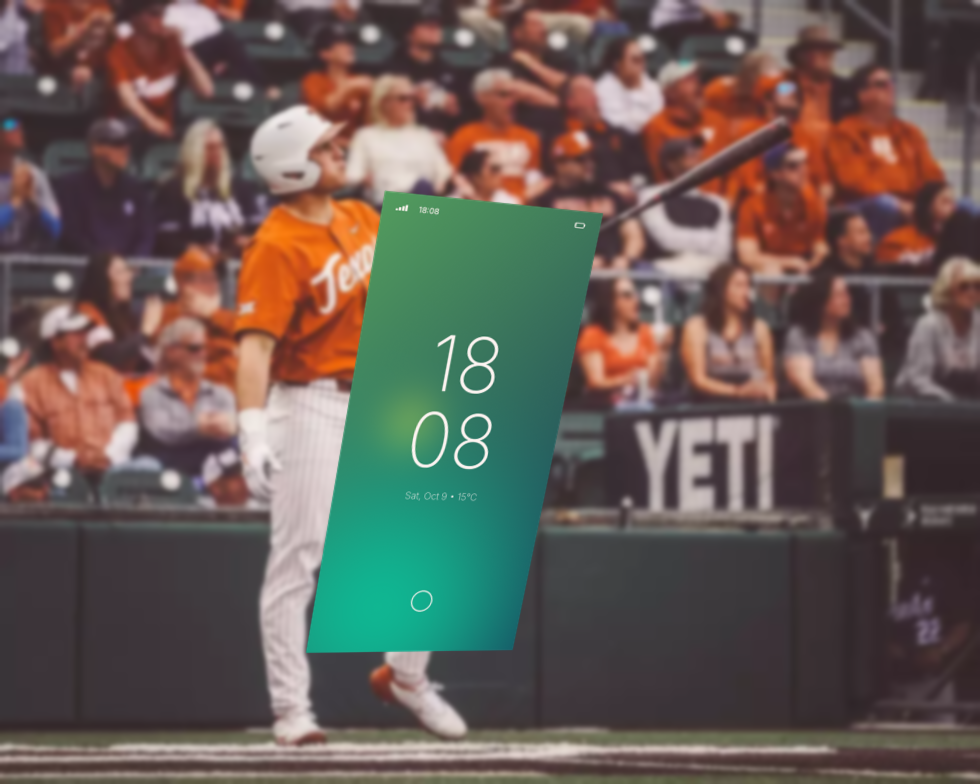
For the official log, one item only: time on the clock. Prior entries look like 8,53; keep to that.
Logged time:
18,08
